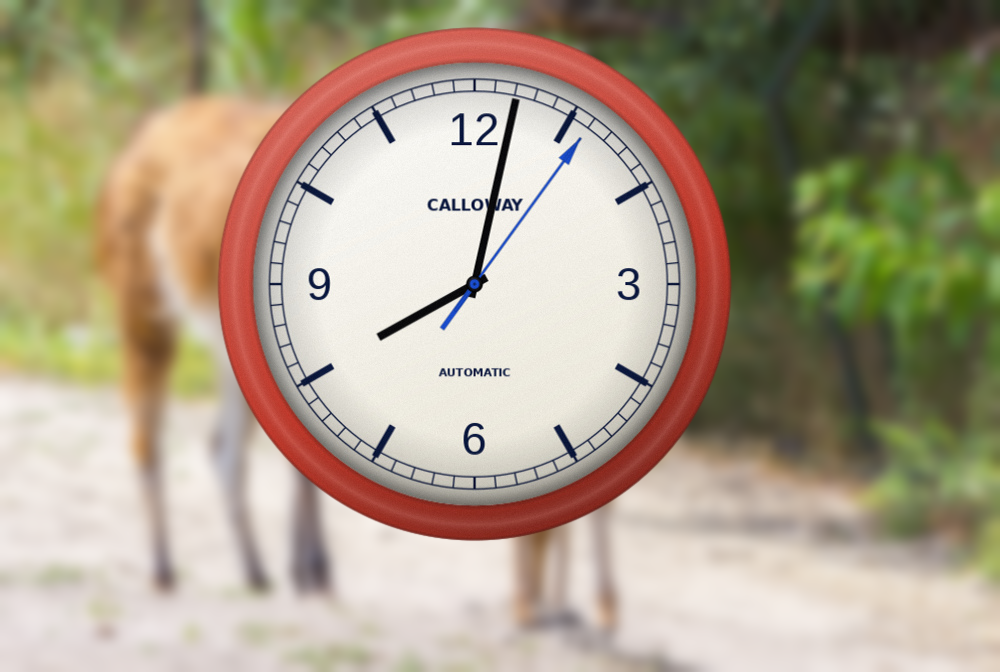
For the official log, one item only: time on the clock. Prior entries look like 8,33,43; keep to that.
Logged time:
8,02,06
